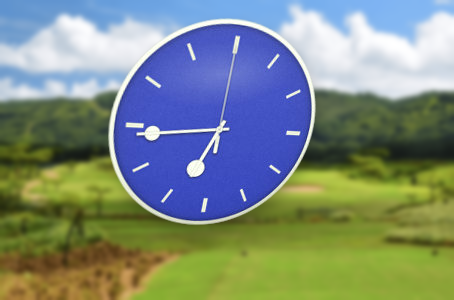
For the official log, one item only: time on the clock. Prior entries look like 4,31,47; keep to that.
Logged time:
6,44,00
